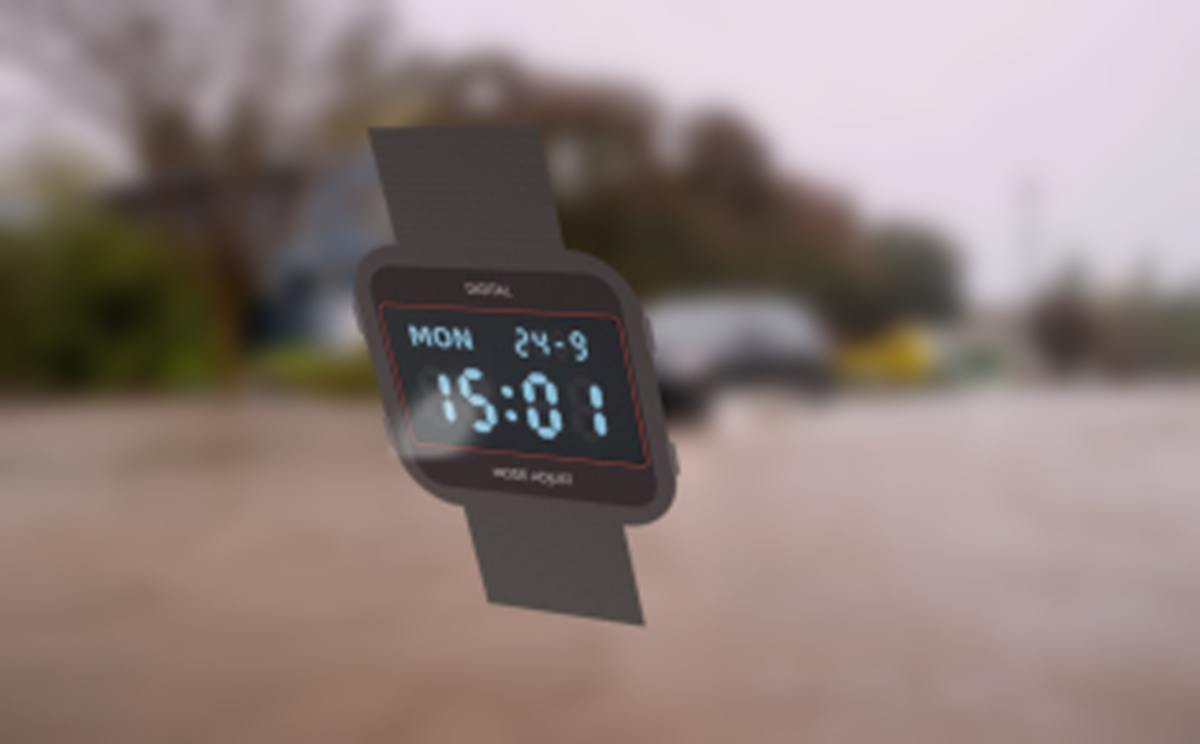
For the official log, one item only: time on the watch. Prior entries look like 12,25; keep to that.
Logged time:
15,01
